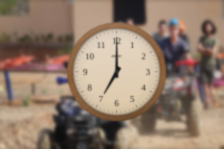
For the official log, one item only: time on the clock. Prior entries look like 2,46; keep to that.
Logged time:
7,00
